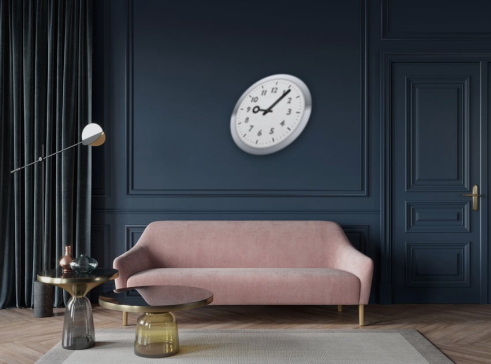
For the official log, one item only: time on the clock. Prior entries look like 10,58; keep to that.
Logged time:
9,06
